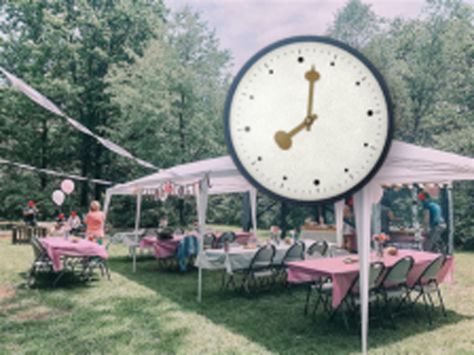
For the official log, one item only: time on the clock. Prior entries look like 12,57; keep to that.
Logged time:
8,02
